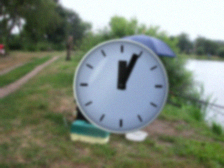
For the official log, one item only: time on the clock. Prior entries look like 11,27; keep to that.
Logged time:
12,04
